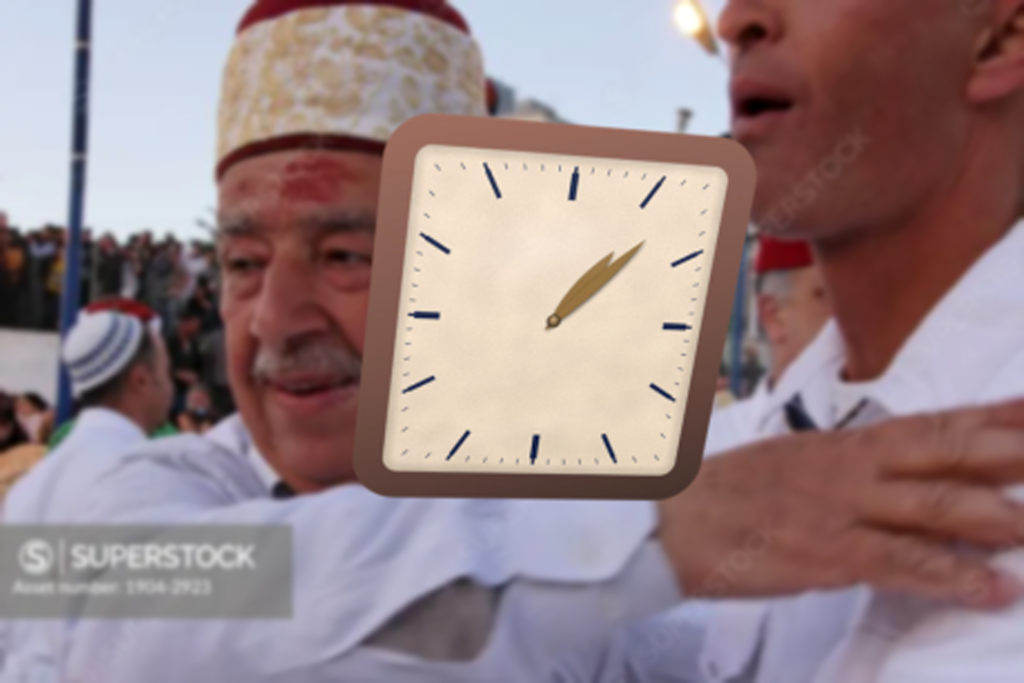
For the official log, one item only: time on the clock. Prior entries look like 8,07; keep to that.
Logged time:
1,07
